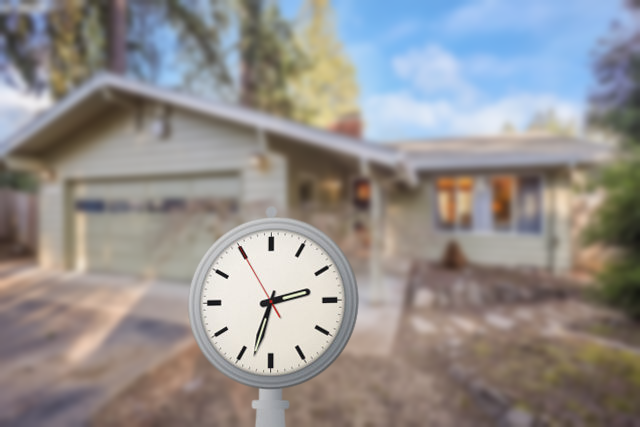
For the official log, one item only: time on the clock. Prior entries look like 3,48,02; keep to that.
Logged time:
2,32,55
